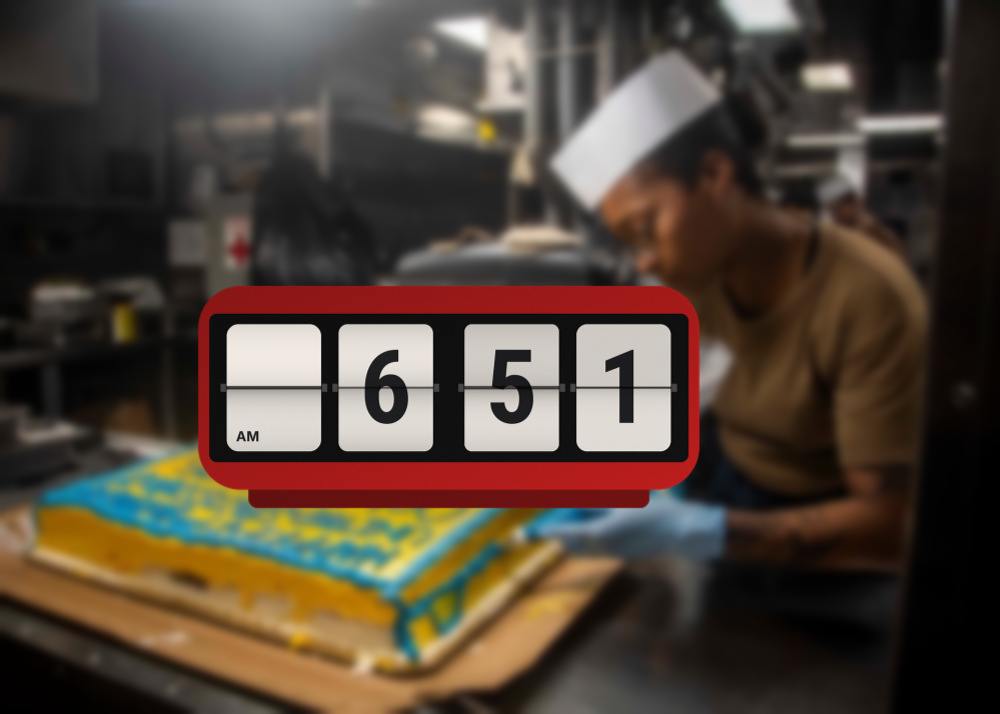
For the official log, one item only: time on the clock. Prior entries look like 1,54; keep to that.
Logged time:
6,51
